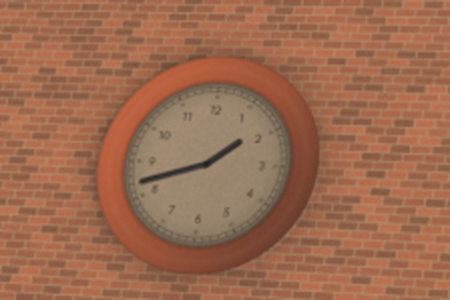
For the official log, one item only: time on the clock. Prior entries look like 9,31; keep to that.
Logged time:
1,42
